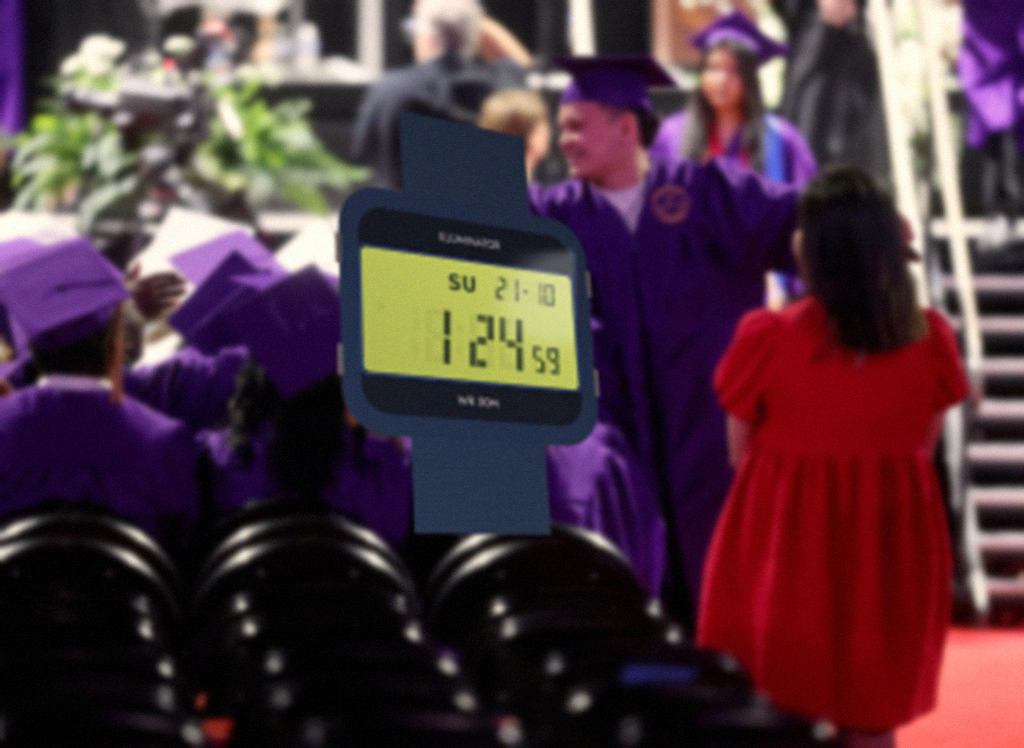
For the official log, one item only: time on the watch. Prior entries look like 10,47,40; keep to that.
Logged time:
1,24,59
